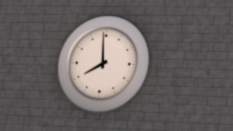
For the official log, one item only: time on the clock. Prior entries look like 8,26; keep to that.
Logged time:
7,59
